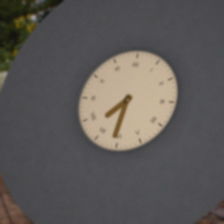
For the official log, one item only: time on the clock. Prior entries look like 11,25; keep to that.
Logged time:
7,31
